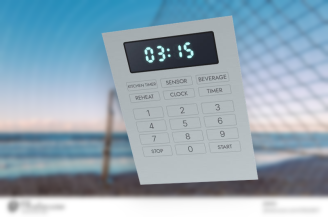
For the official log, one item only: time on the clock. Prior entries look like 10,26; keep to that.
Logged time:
3,15
